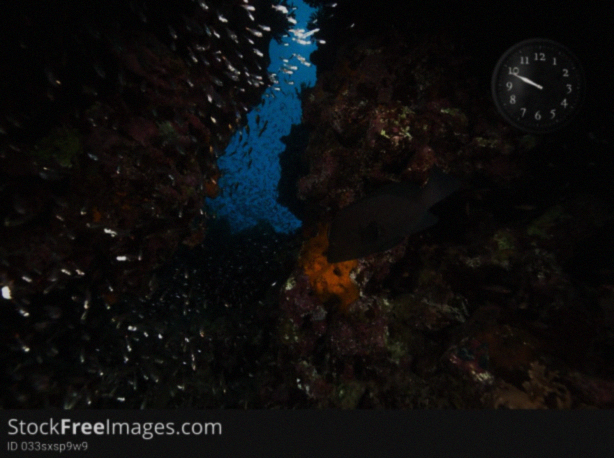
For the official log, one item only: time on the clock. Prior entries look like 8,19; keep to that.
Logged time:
9,49
